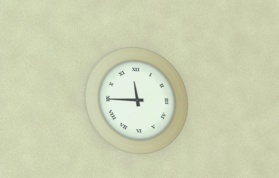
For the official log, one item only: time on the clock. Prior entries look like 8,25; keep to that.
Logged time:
11,45
